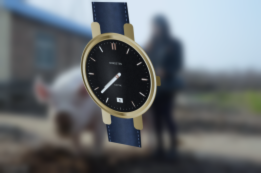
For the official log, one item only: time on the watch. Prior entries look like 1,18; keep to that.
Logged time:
7,38
